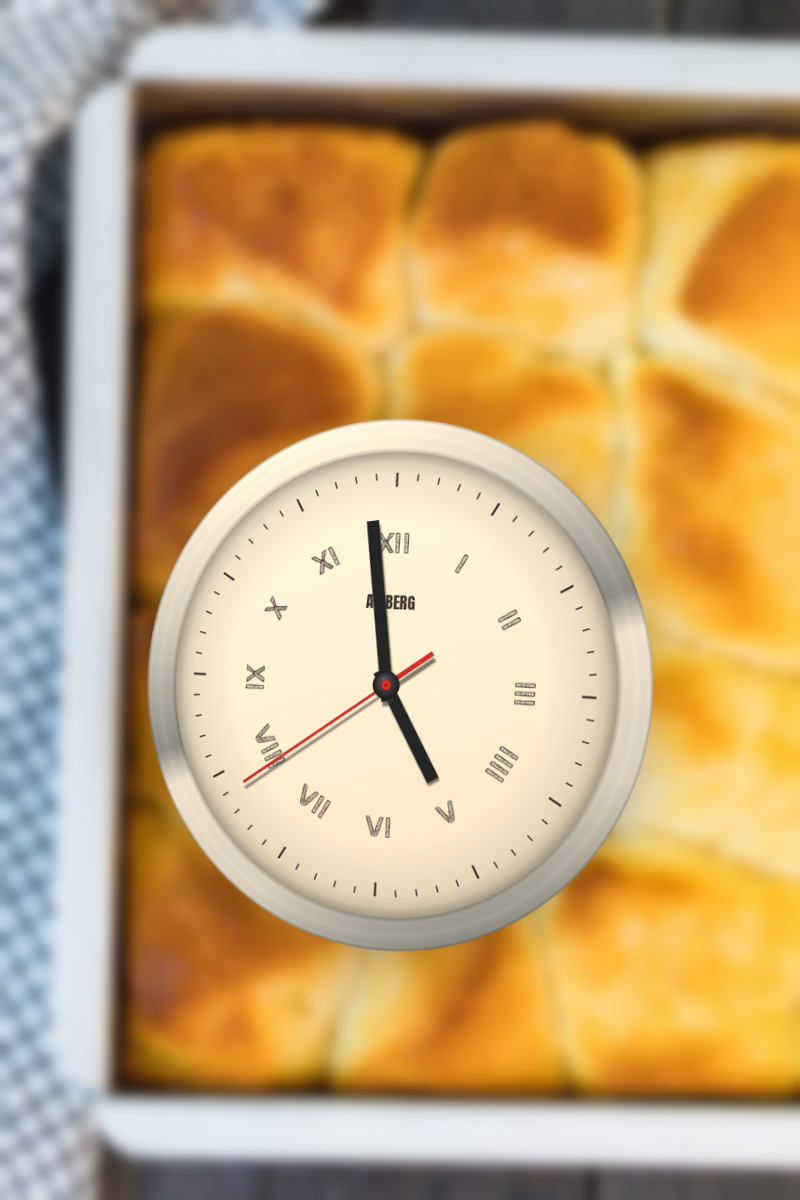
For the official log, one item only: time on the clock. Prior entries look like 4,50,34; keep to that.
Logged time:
4,58,39
